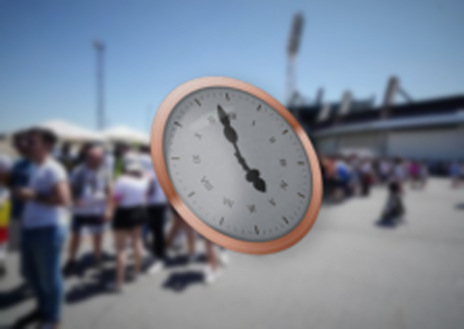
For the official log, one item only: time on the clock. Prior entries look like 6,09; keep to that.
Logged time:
4,58
